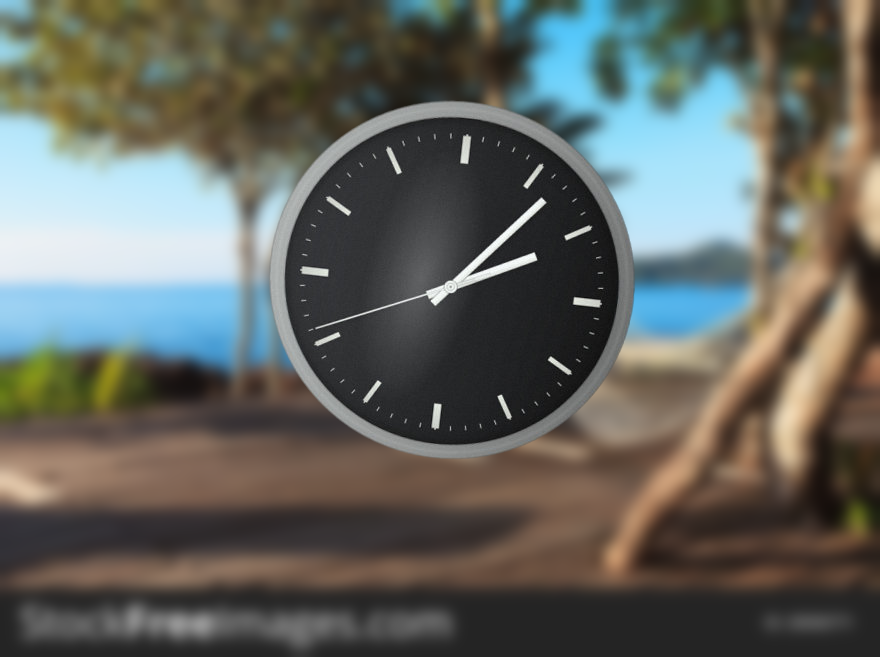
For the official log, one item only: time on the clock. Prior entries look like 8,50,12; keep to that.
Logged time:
2,06,41
